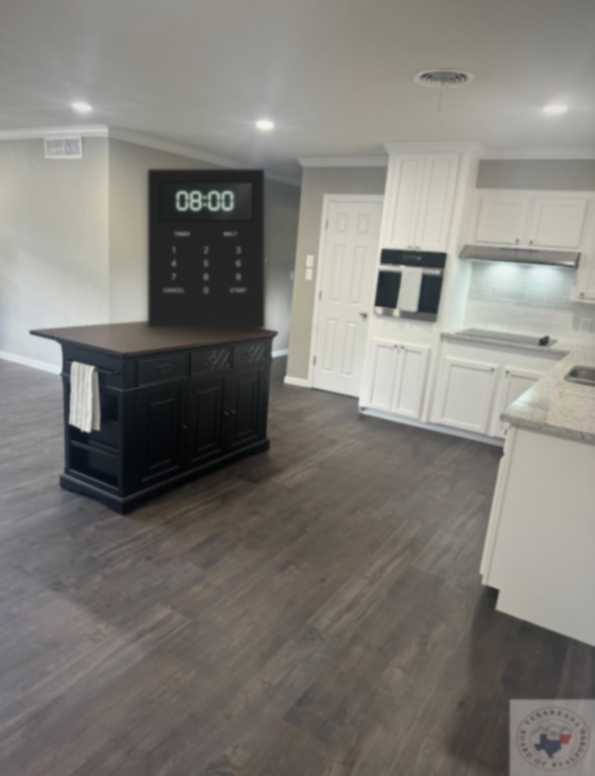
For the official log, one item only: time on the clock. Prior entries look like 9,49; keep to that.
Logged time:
8,00
